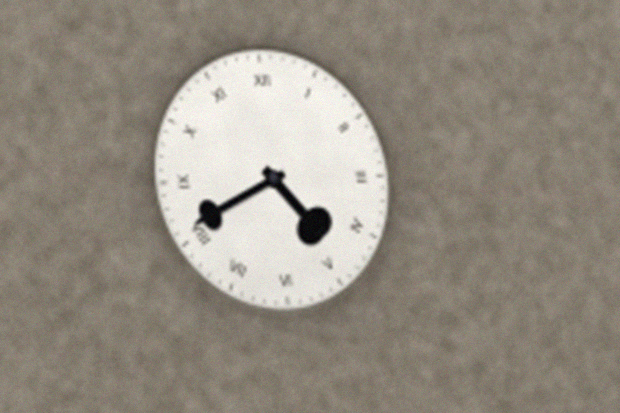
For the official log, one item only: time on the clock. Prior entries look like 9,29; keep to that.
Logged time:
4,41
